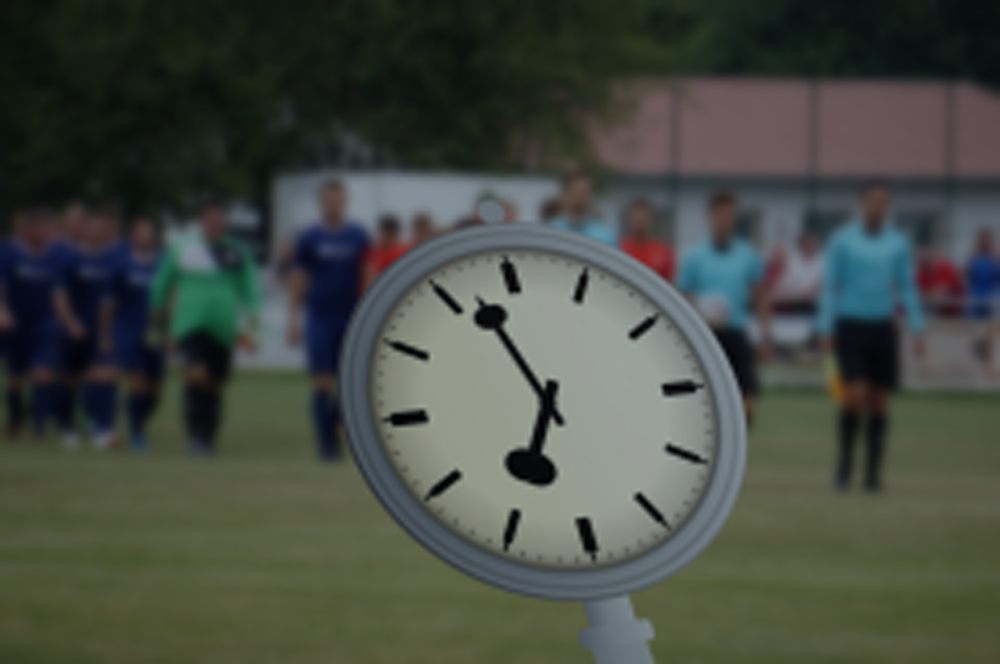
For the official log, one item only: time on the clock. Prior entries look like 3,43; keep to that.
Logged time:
6,57
